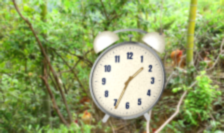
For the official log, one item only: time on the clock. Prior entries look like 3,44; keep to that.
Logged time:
1,34
